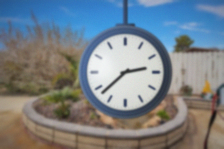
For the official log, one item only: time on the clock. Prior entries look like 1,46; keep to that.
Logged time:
2,38
